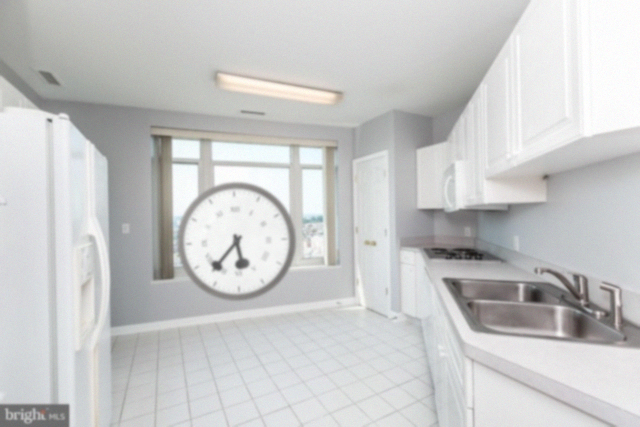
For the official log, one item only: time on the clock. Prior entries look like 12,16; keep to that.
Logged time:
5,37
